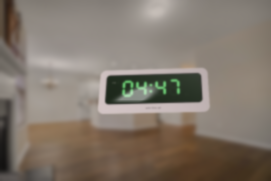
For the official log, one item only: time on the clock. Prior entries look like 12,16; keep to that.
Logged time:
4,47
